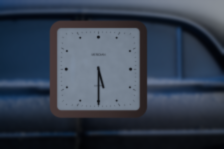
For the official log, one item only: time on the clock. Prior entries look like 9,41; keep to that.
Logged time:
5,30
